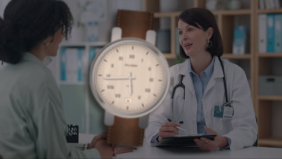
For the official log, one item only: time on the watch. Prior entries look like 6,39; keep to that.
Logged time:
5,44
